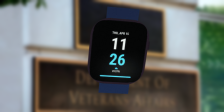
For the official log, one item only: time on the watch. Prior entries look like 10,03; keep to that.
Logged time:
11,26
